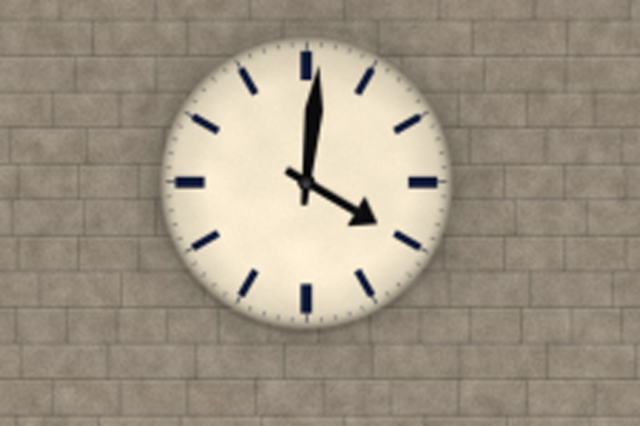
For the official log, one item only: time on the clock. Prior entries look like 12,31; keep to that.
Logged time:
4,01
